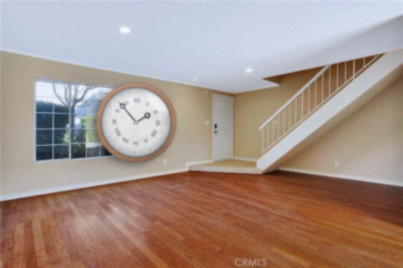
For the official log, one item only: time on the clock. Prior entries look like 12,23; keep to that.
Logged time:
1,53
